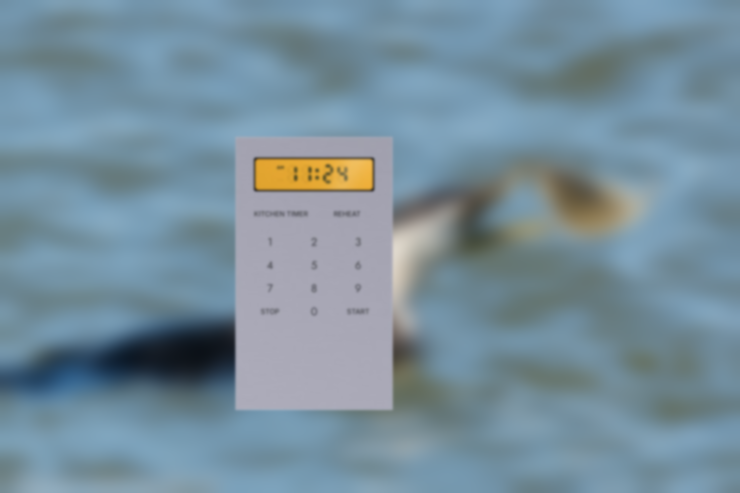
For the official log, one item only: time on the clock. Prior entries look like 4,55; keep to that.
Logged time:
11,24
